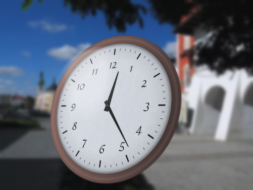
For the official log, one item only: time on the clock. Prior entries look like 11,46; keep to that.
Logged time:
12,24
